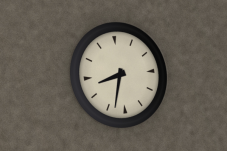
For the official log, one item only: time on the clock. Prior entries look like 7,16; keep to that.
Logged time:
8,33
